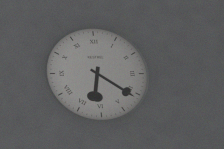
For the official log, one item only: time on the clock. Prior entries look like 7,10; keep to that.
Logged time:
6,21
